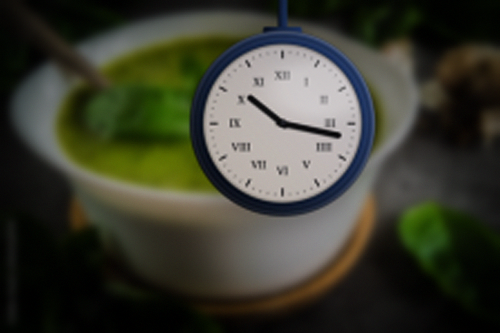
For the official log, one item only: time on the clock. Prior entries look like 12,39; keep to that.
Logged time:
10,17
